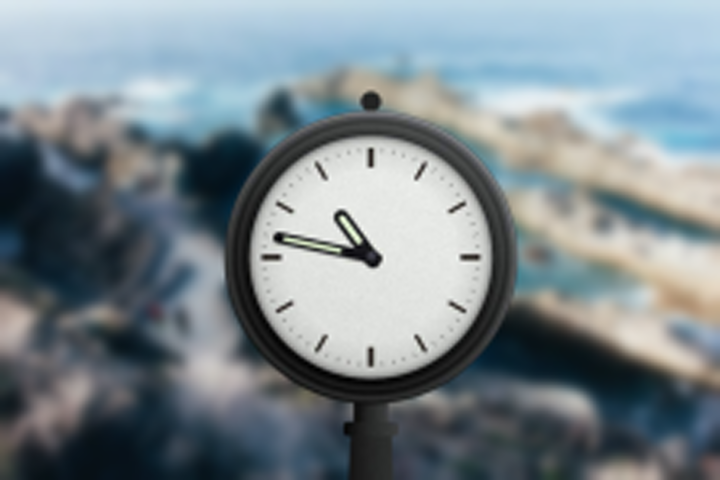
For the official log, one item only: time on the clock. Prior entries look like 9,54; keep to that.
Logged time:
10,47
